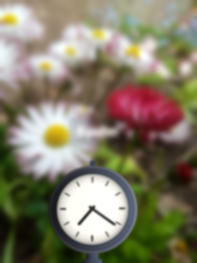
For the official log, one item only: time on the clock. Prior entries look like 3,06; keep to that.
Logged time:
7,21
